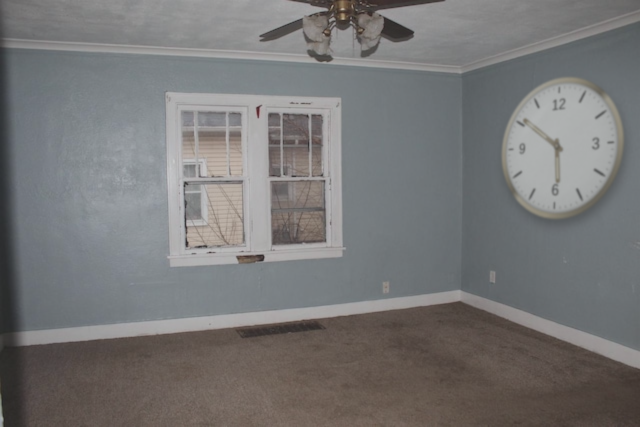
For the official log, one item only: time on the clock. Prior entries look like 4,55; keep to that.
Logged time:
5,51
